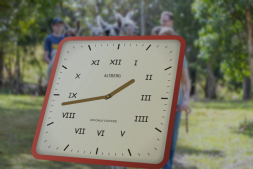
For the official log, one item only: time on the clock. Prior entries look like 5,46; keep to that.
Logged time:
1,43
